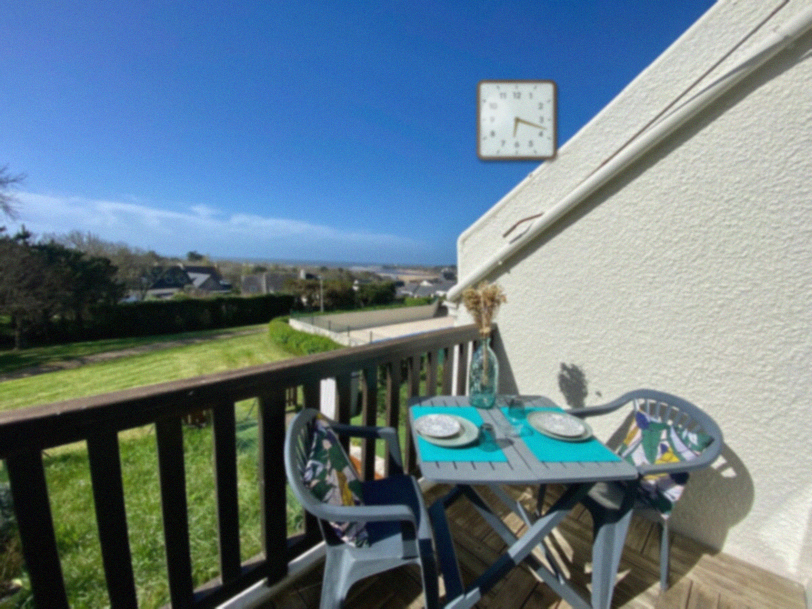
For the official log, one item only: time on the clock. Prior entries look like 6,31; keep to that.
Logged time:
6,18
